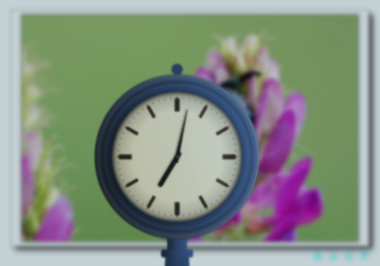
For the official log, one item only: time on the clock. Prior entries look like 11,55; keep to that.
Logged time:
7,02
